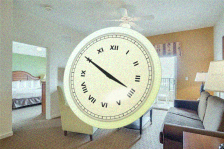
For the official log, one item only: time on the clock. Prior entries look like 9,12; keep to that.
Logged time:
3,50
